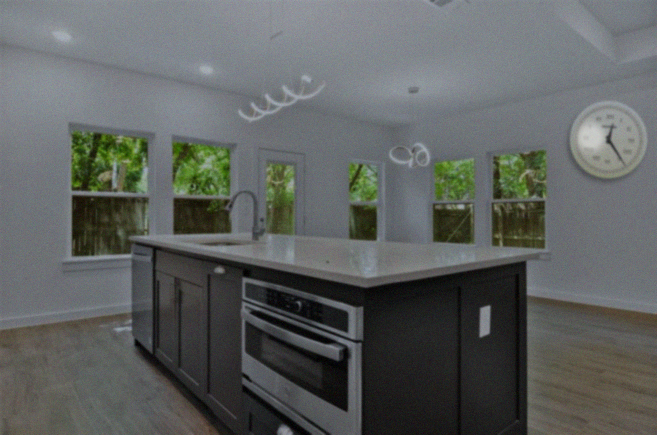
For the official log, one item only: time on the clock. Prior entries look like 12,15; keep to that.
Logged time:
12,24
